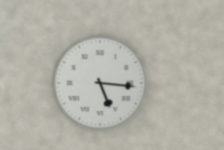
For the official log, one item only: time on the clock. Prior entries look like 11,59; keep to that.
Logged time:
5,16
